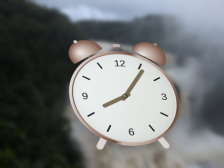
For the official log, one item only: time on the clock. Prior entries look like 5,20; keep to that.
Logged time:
8,06
